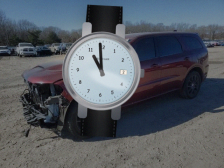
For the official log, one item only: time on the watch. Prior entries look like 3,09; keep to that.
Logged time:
10,59
